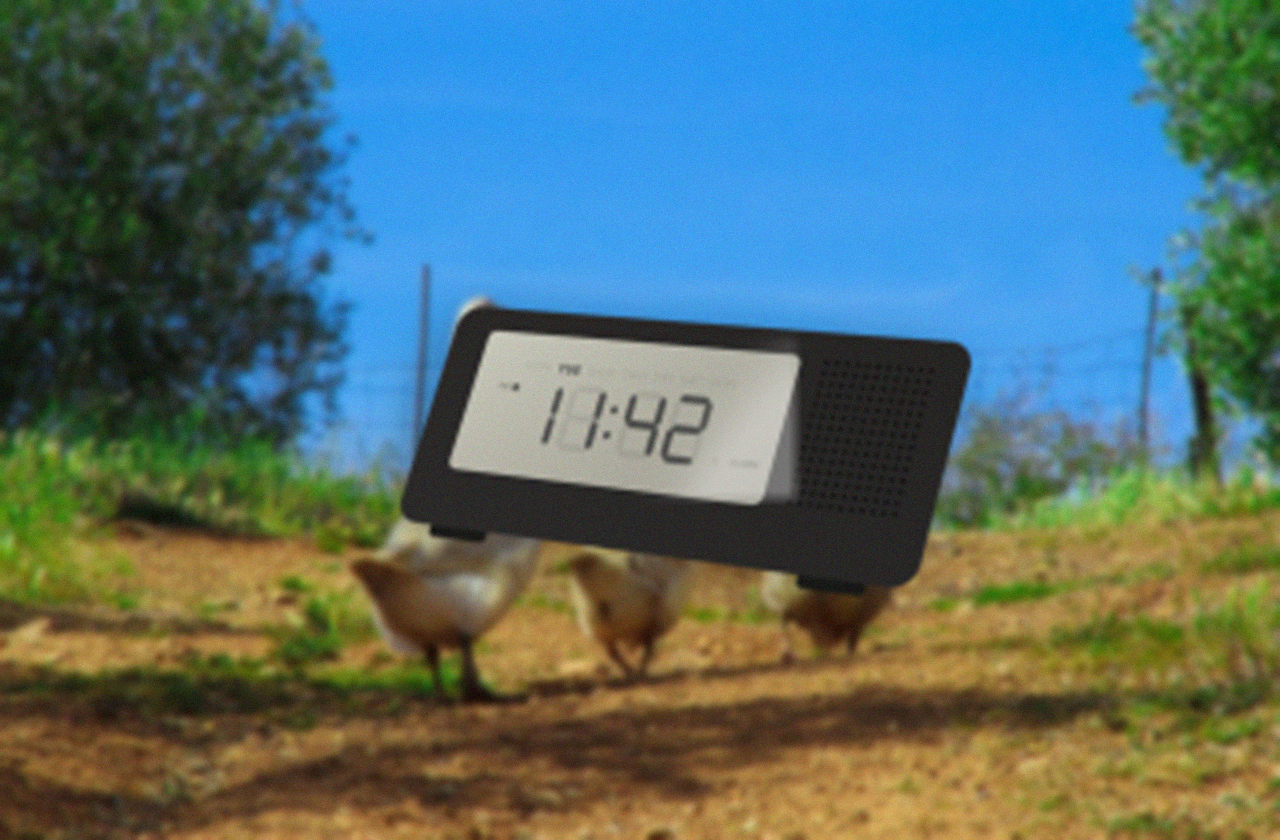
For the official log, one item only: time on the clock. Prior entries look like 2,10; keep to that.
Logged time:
11,42
